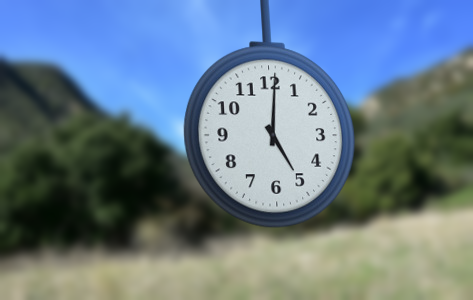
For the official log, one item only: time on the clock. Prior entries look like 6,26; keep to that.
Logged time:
5,01
